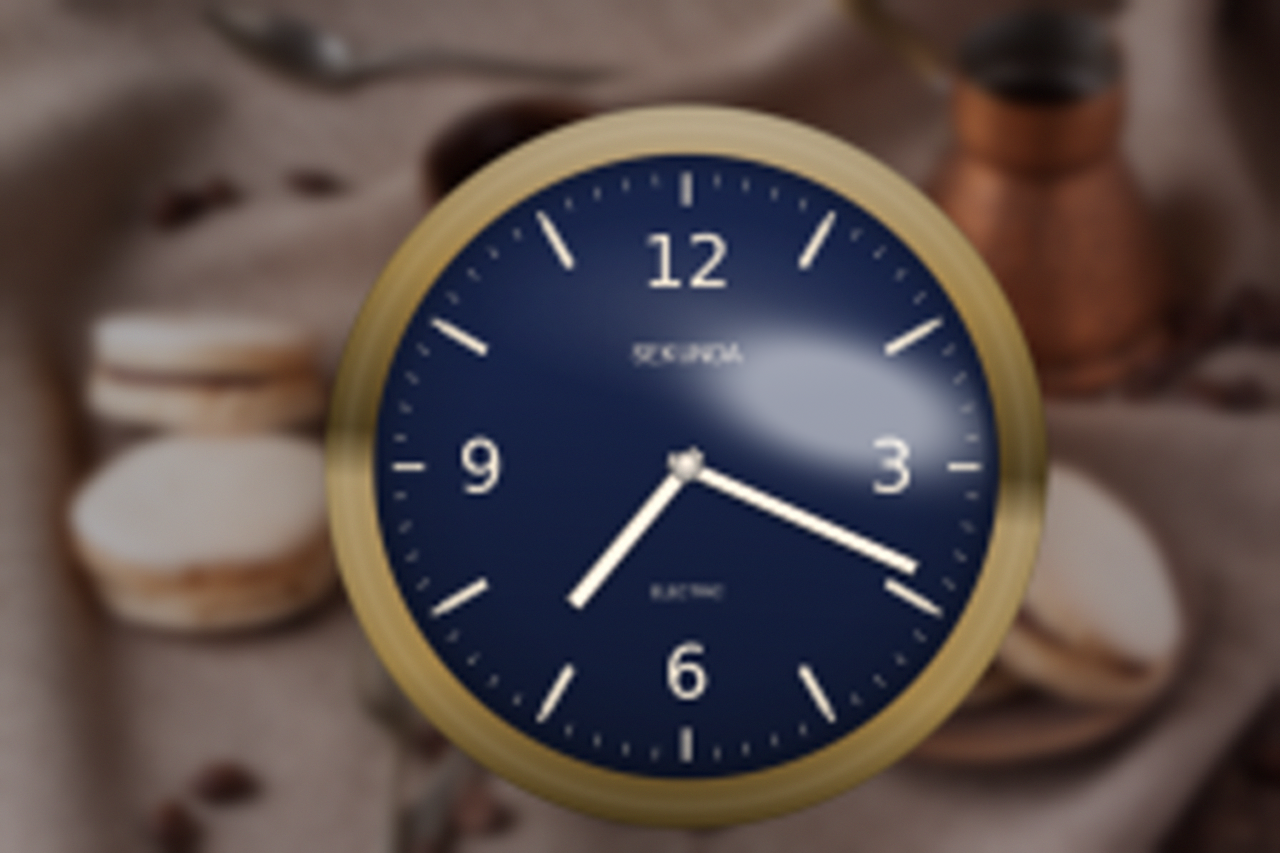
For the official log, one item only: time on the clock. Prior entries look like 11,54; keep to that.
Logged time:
7,19
